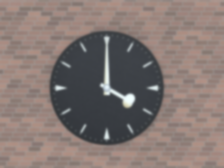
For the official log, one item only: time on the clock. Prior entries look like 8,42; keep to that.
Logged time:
4,00
